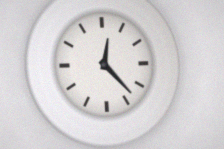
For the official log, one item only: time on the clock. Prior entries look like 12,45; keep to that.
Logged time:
12,23
